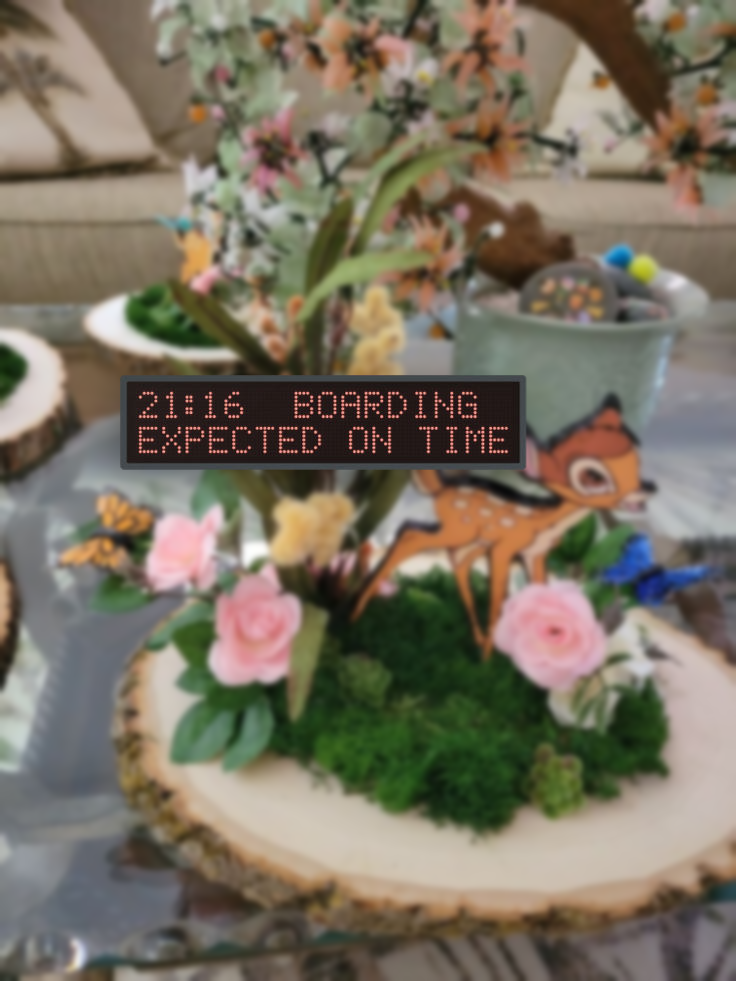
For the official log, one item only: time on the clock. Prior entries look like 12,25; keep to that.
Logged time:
21,16
